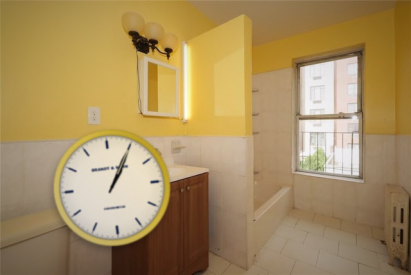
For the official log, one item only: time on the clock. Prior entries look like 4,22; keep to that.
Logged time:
1,05
